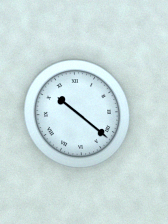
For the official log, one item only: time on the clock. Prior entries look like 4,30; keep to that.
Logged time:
10,22
